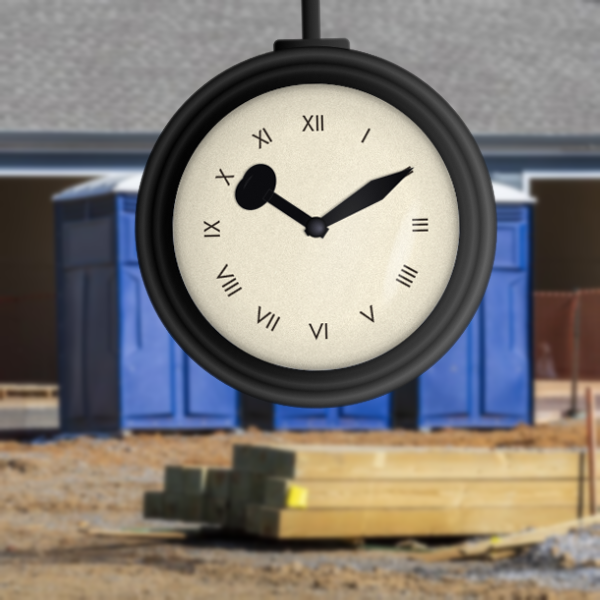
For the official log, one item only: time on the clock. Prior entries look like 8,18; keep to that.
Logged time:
10,10
